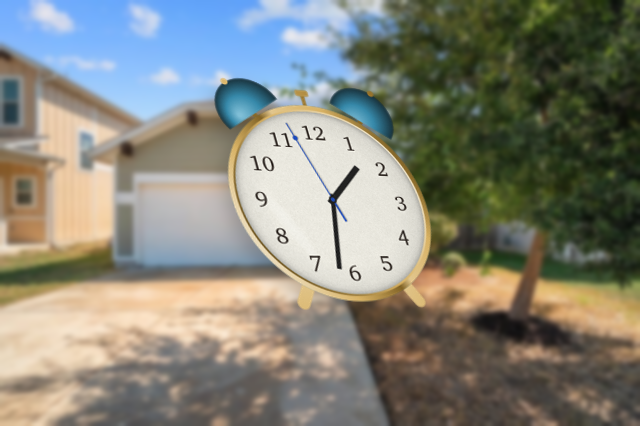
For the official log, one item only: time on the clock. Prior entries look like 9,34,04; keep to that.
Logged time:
1,31,57
